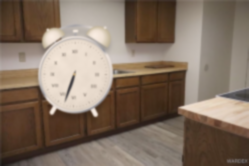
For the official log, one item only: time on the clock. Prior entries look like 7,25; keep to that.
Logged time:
6,33
